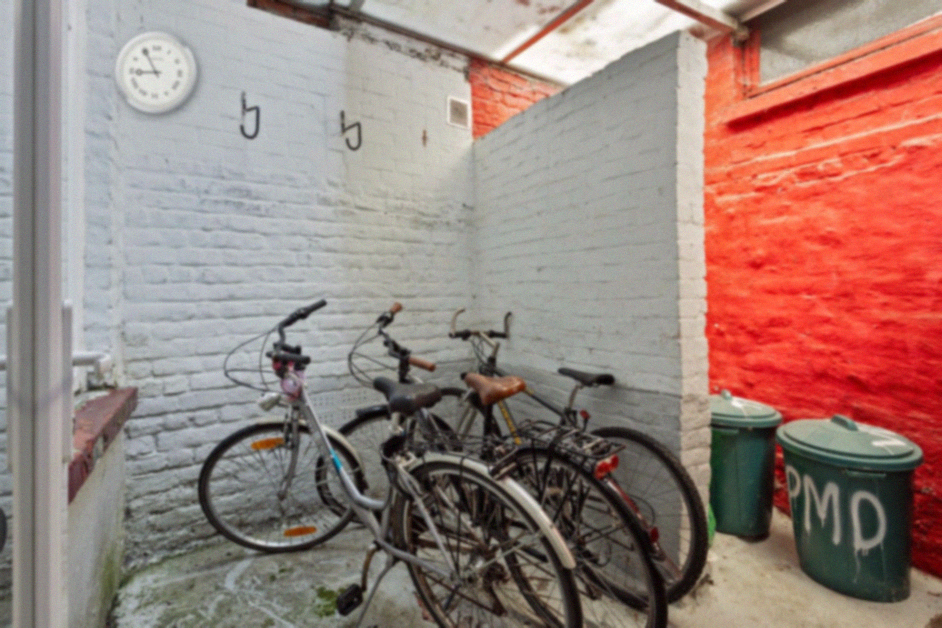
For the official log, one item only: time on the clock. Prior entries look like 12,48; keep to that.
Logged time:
8,55
